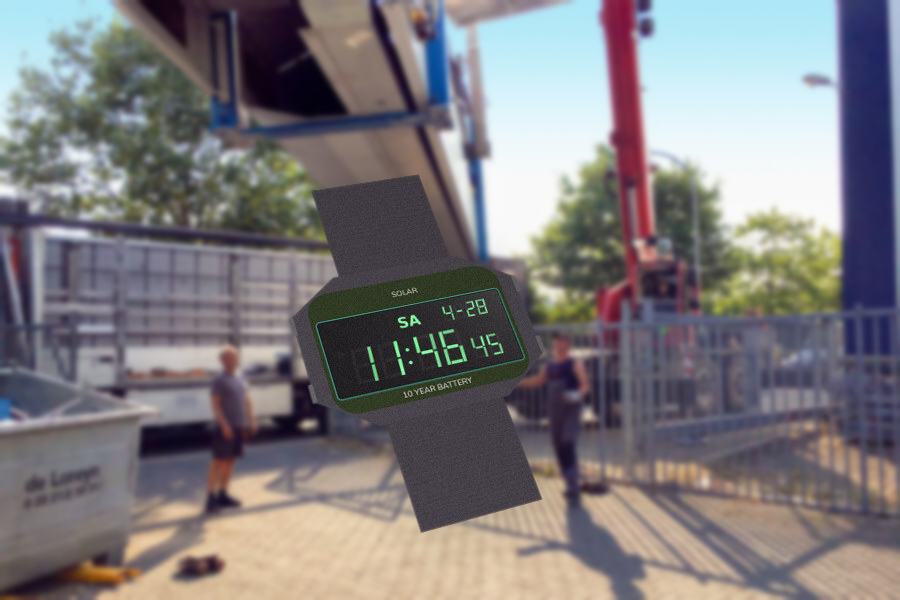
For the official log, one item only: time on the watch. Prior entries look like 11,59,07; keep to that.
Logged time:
11,46,45
